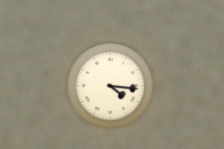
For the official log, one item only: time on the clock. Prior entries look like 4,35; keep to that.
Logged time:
4,16
